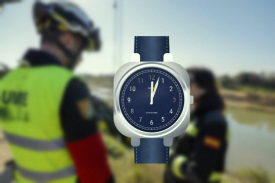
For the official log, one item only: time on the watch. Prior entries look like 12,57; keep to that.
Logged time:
12,03
